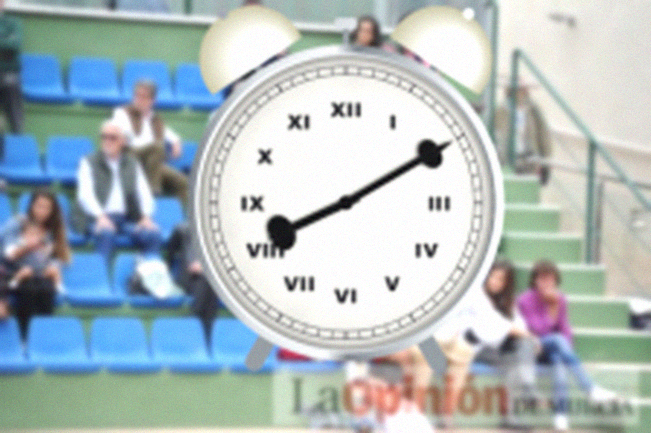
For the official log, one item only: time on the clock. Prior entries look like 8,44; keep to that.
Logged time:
8,10
